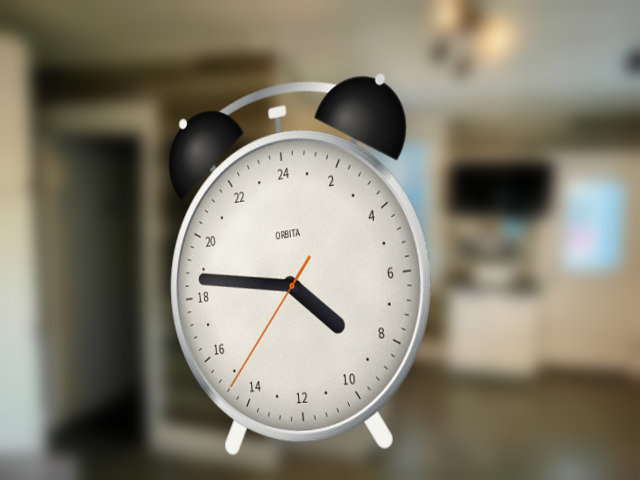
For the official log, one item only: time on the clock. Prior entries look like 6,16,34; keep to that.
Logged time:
8,46,37
